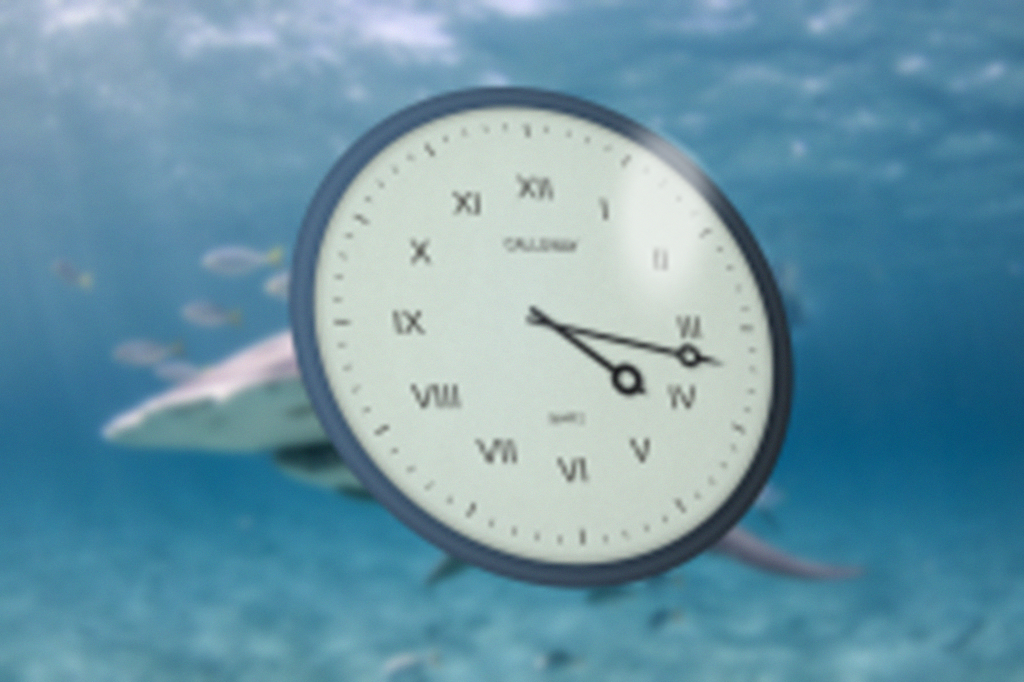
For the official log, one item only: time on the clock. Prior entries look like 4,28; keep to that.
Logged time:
4,17
